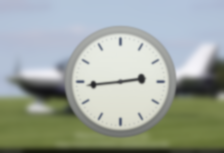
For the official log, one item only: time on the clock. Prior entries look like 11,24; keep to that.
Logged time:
2,44
